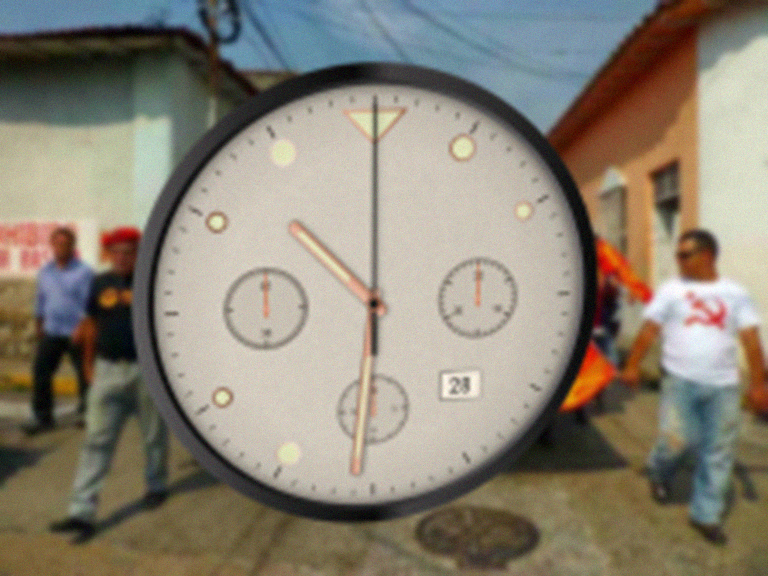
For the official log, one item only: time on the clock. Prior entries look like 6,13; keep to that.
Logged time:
10,31
